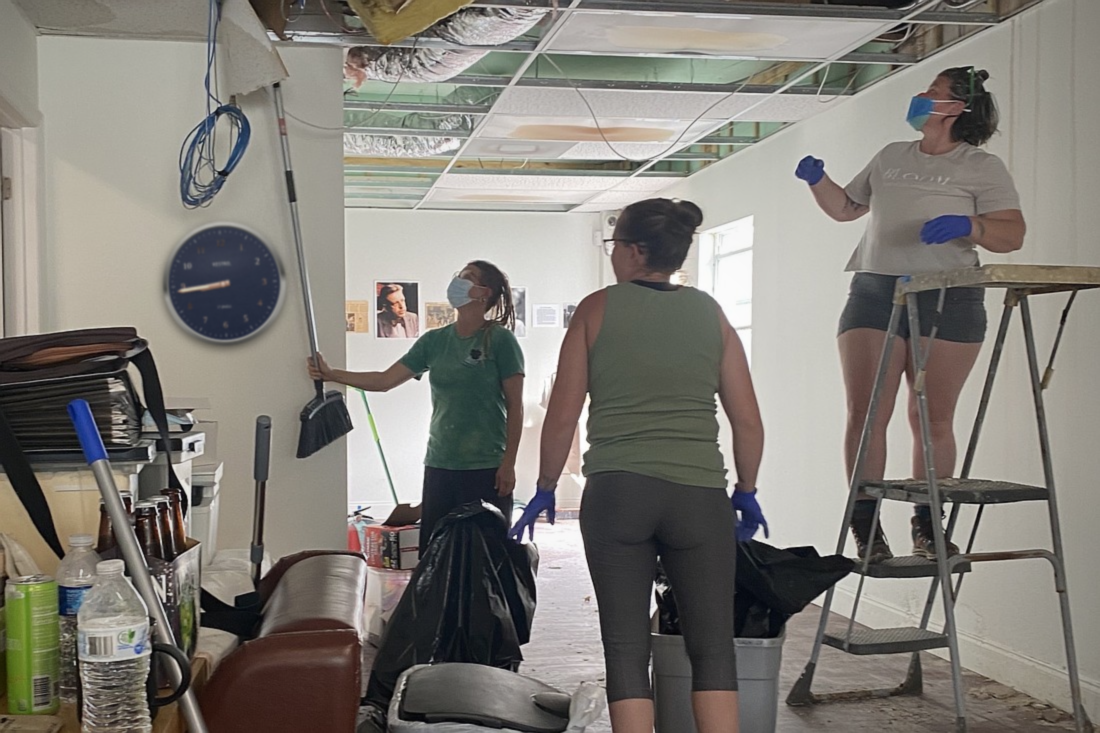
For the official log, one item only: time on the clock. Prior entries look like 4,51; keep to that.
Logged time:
8,44
